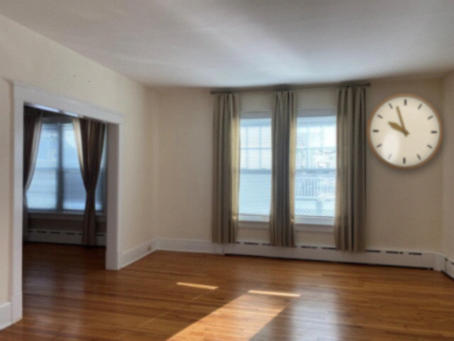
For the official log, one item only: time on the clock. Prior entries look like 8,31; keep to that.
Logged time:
9,57
